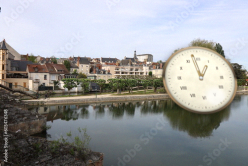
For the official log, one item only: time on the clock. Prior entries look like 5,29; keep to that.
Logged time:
12,58
